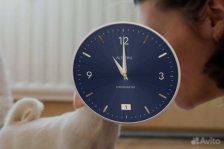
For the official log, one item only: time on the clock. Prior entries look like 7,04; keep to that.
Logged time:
11,00
